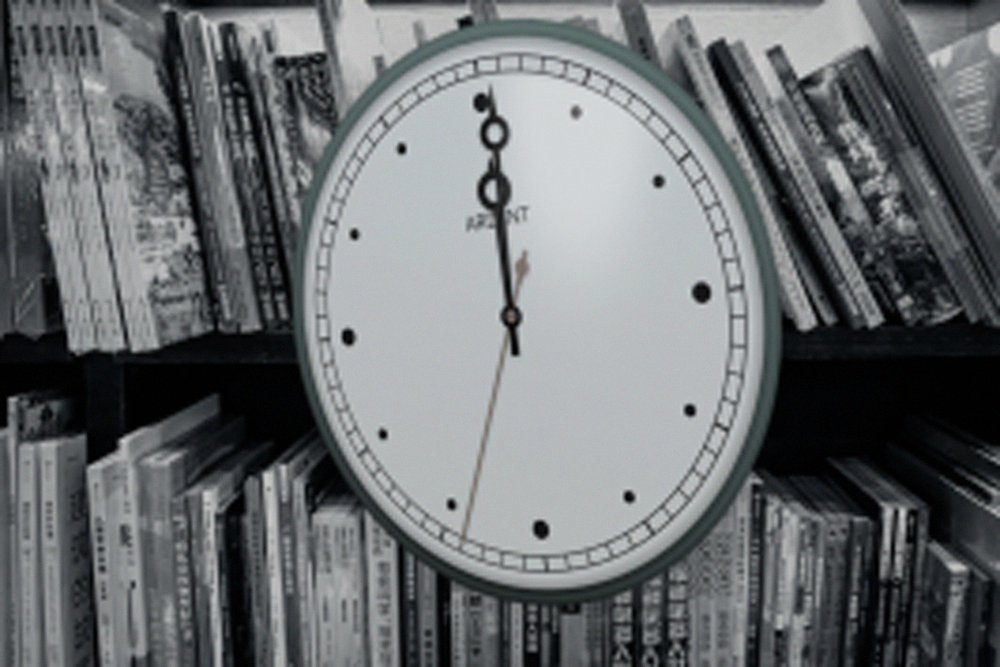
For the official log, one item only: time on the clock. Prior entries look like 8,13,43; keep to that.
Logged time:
12,00,34
